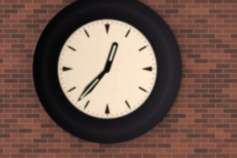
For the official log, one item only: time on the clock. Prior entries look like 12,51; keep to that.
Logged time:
12,37
